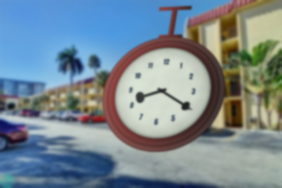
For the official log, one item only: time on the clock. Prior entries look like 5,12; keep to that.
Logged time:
8,20
